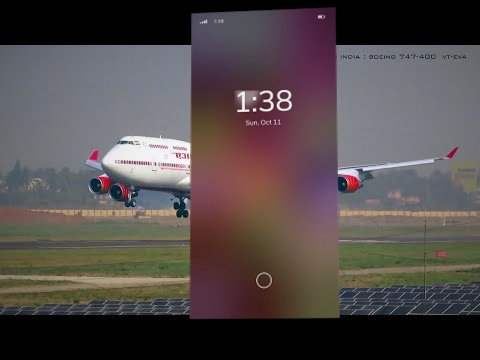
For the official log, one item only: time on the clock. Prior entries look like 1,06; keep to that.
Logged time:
1,38
